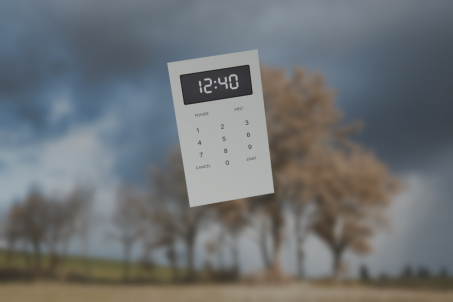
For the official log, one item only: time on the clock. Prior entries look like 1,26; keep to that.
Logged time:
12,40
